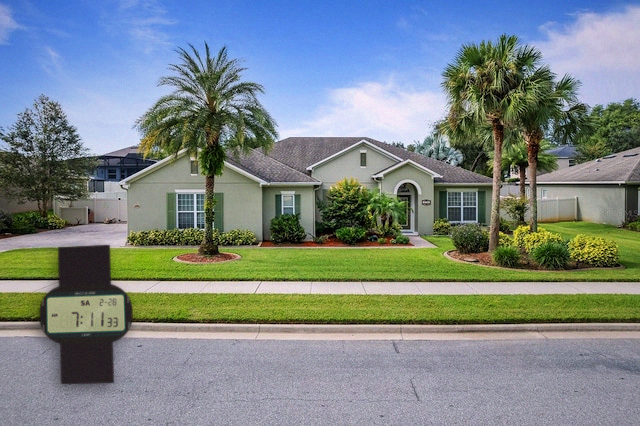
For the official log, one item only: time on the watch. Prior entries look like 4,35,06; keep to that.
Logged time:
7,11,33
